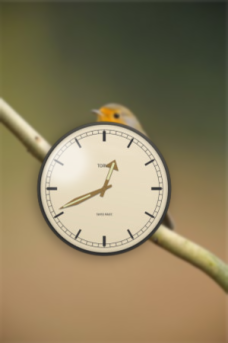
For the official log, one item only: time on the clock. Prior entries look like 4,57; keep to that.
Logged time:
12,41
